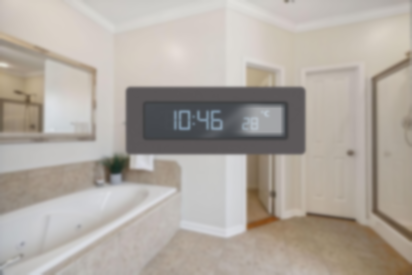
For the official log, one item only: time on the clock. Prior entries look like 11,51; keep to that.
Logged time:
10,46
